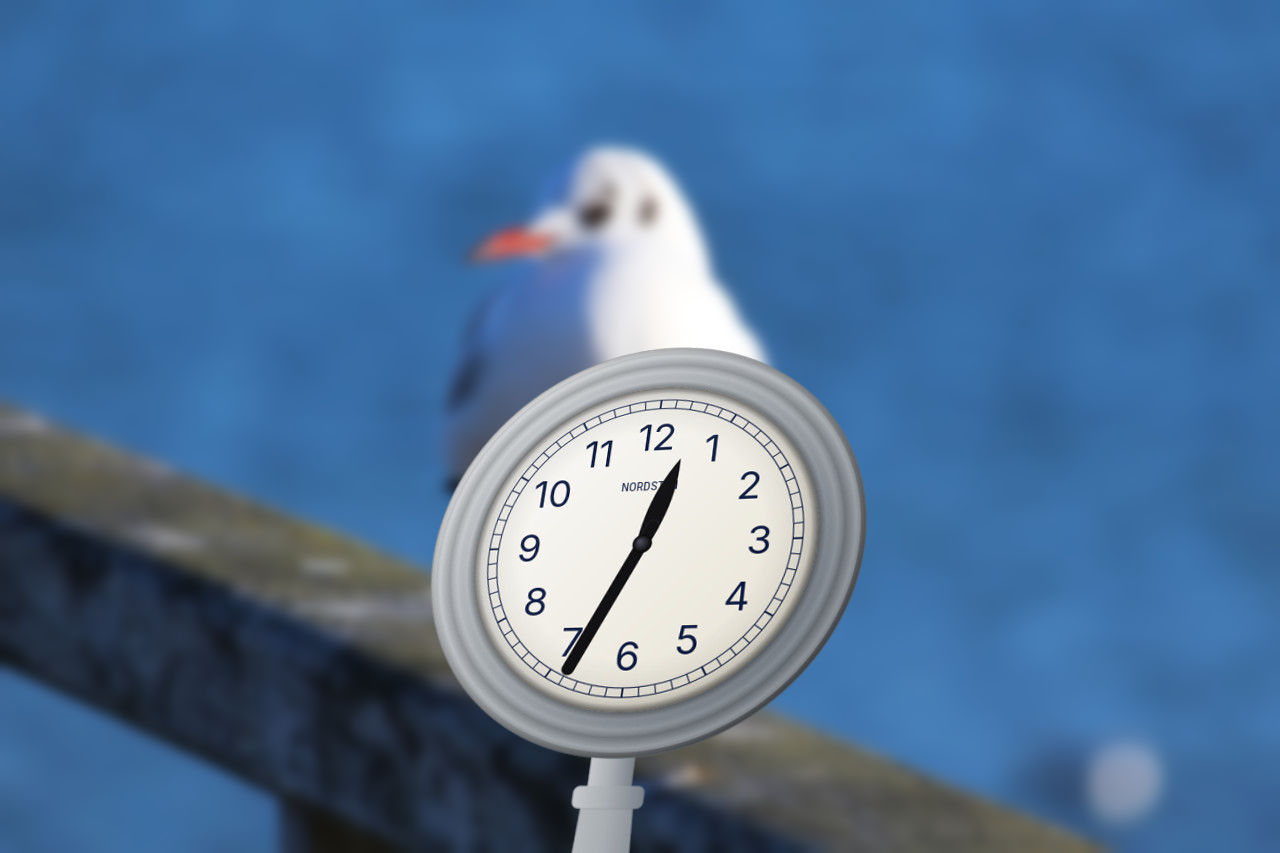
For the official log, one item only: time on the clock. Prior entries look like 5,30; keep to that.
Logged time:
12,34
